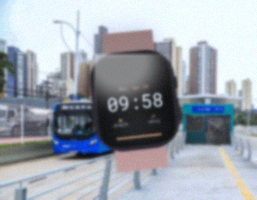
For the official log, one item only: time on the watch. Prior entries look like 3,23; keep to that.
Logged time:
9,58
